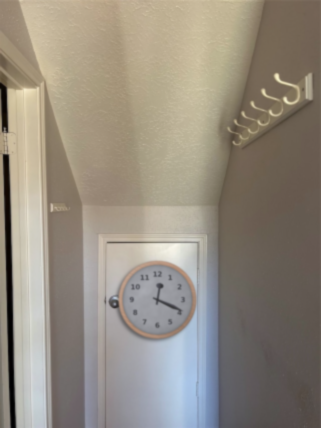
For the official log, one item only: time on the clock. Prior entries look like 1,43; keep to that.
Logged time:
12,19
